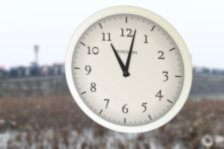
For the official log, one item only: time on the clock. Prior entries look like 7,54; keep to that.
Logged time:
11,02
